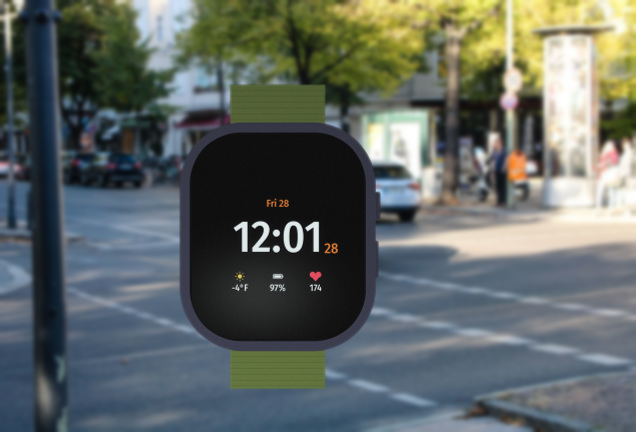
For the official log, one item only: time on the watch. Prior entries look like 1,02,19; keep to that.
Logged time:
12,01,28
